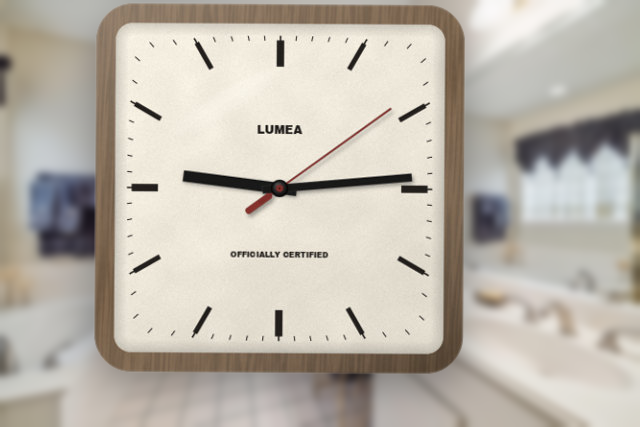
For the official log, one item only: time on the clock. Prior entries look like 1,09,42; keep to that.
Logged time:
9,14,09
